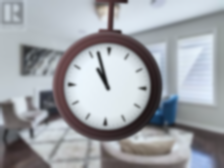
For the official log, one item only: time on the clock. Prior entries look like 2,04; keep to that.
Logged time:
10,57
